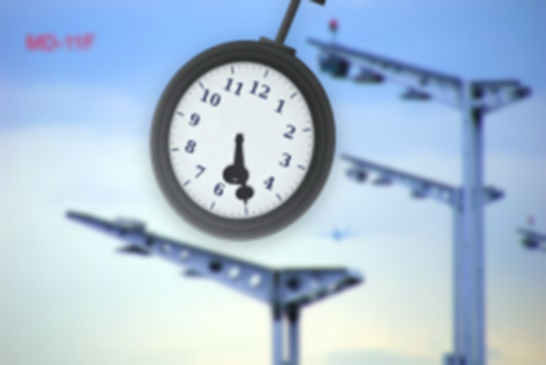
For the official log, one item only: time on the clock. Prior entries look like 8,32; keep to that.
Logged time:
5,25
